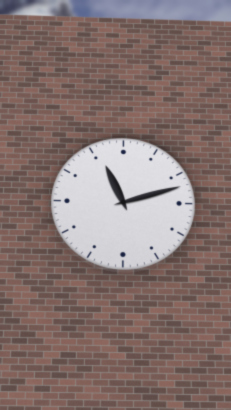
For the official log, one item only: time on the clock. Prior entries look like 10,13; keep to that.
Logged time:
11,12
